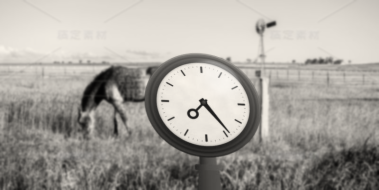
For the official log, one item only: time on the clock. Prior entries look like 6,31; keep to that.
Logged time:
7,24
